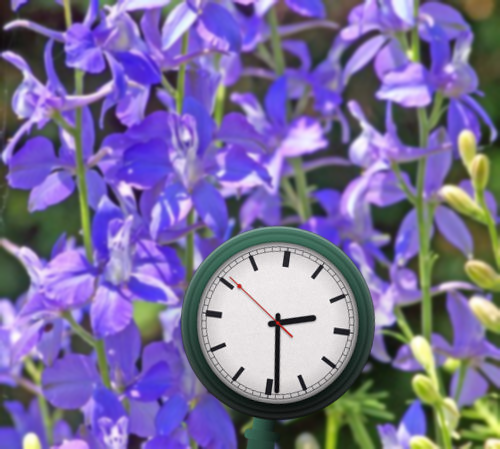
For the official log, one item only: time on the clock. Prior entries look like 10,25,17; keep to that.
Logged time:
2,28,51
